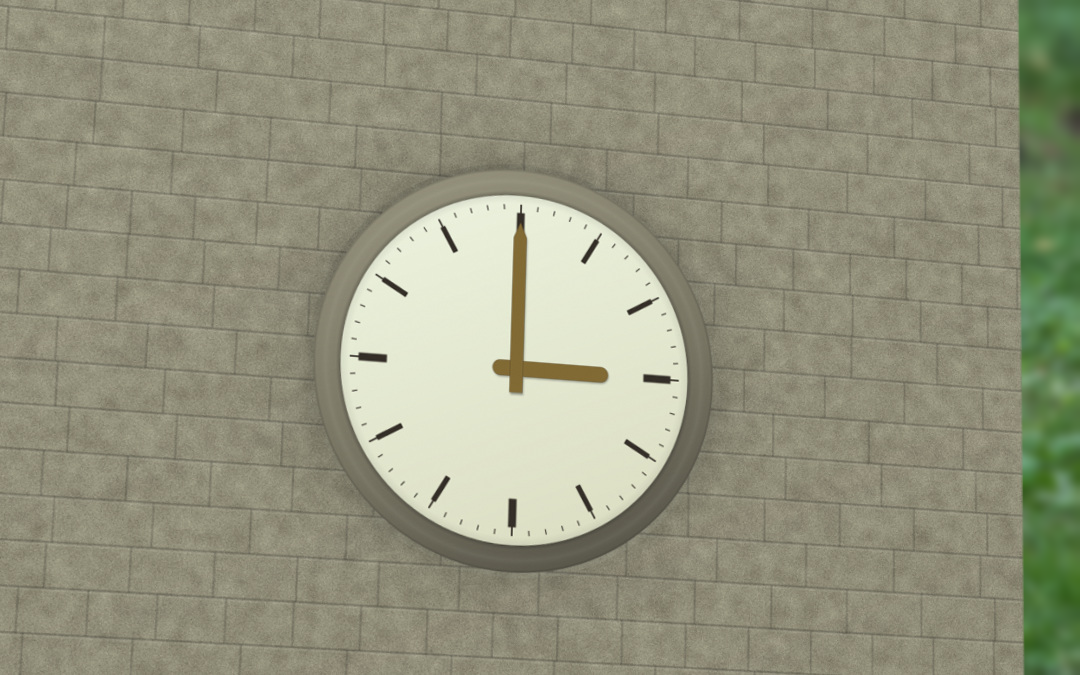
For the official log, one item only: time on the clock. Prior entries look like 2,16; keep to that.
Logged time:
3,00
